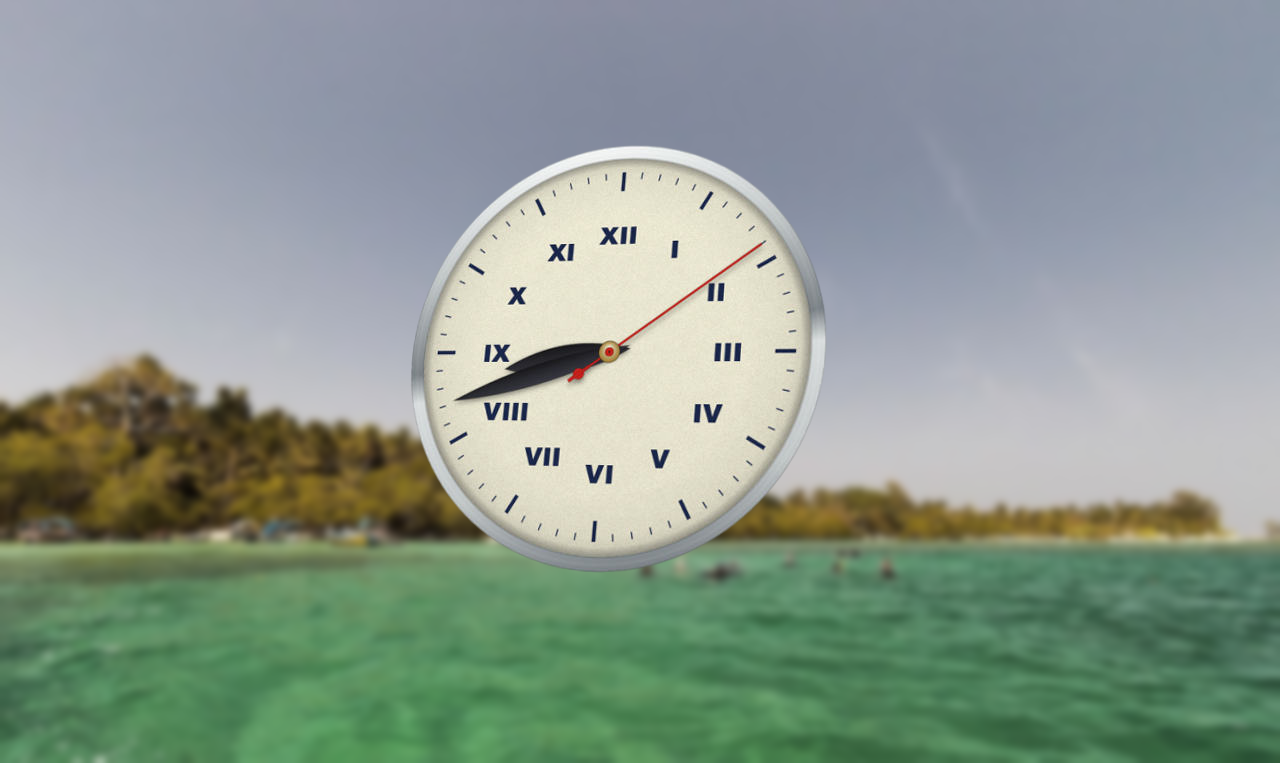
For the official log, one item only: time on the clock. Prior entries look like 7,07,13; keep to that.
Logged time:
8,42,09
